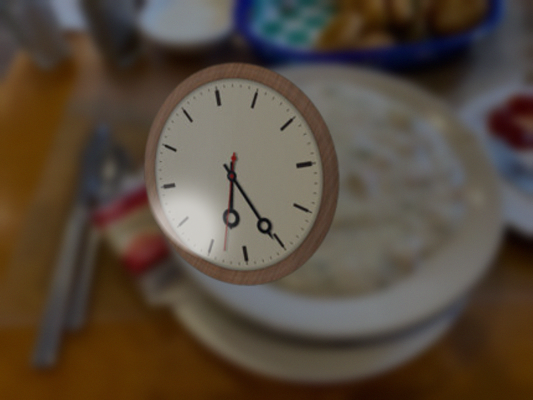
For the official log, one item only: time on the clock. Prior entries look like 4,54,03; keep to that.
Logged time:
6,25,33
